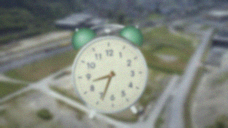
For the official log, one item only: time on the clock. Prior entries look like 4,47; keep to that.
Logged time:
8,34
